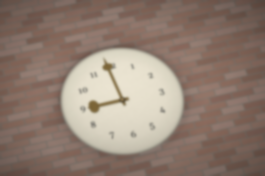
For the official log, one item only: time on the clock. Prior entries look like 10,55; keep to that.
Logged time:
8,59
